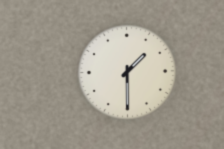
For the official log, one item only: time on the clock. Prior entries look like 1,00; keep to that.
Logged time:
1,30
